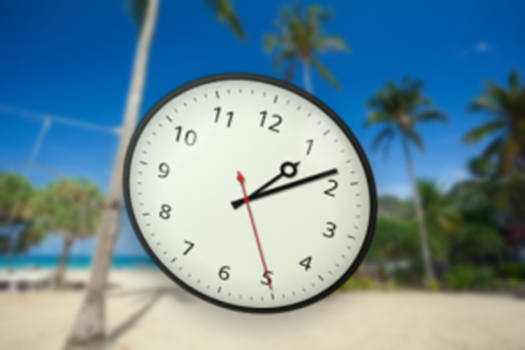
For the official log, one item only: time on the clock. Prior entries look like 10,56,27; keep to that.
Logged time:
1,08,25
